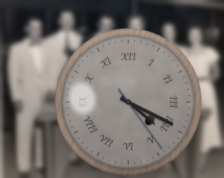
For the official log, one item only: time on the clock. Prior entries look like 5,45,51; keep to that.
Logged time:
4,19,24
